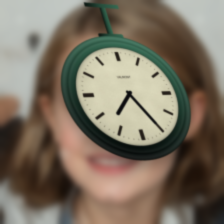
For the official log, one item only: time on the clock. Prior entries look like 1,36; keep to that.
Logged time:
7,25
